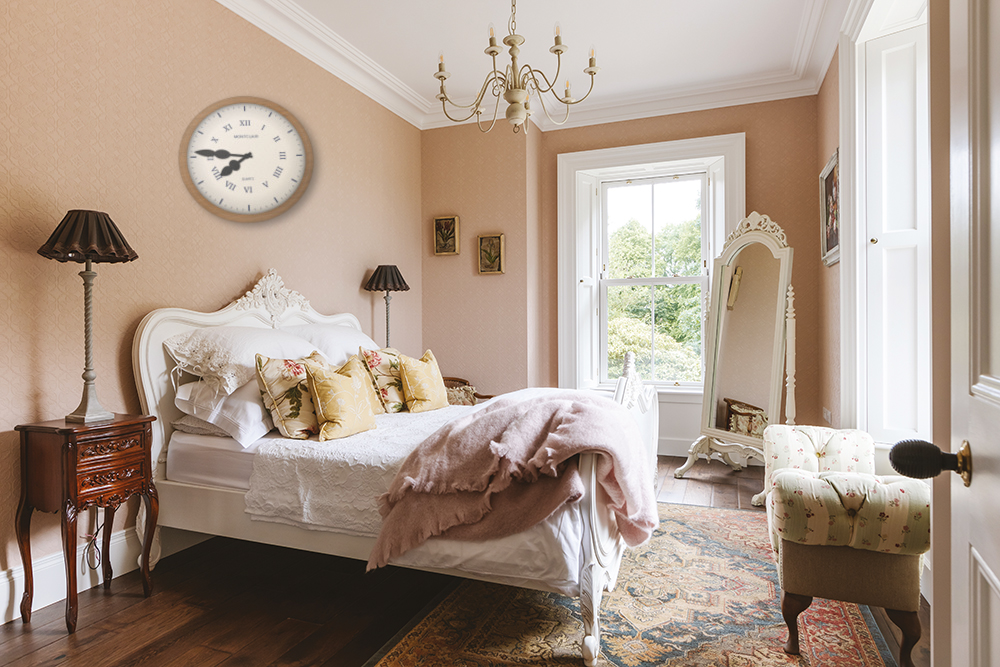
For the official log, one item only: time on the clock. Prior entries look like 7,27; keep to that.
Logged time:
7,46
